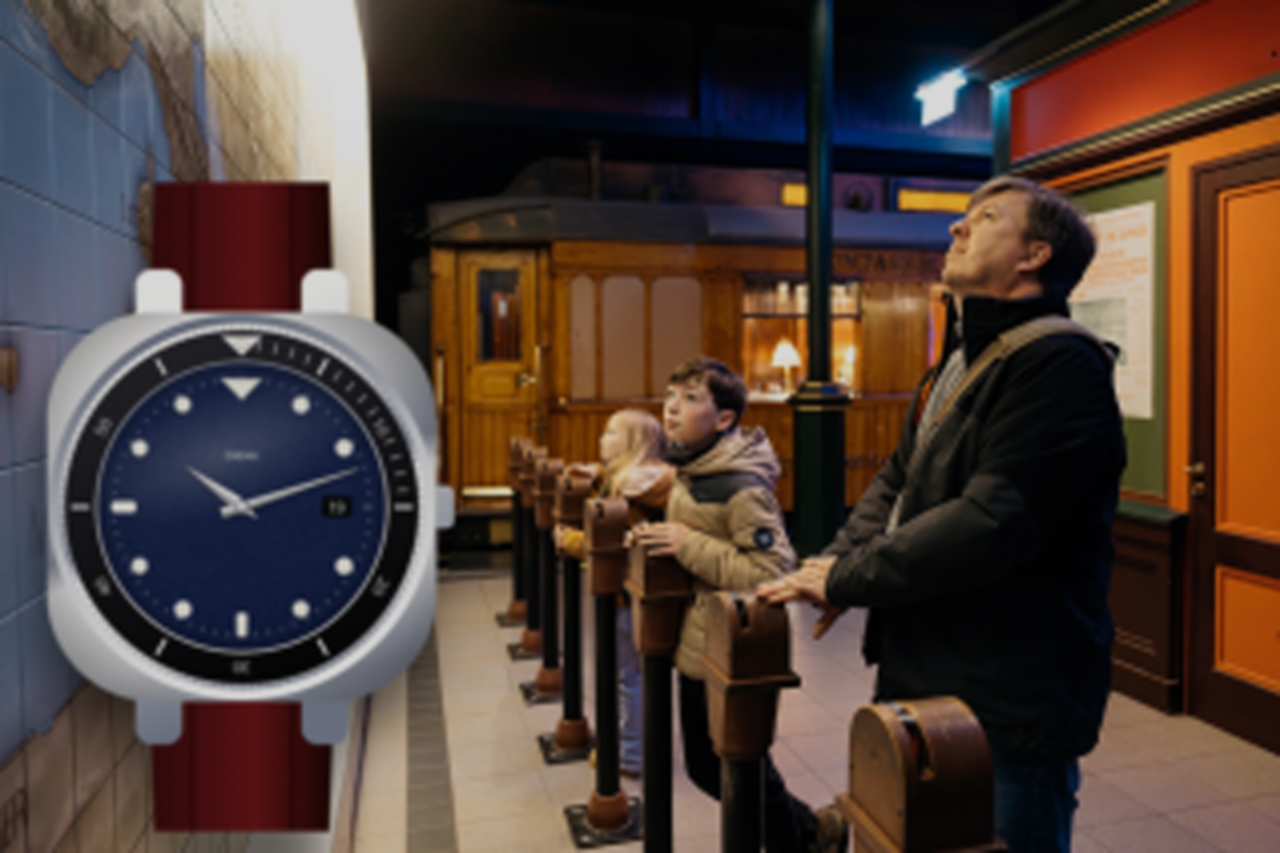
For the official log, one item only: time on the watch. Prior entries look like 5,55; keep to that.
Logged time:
10,12
